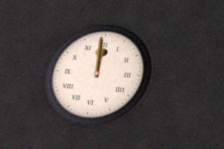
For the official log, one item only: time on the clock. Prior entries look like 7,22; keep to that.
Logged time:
11,59
